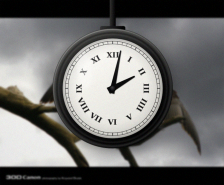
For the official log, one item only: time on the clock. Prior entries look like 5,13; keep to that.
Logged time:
2,02
